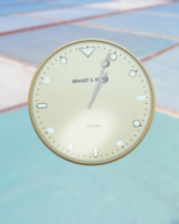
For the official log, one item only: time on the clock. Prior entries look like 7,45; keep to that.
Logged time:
1,04
